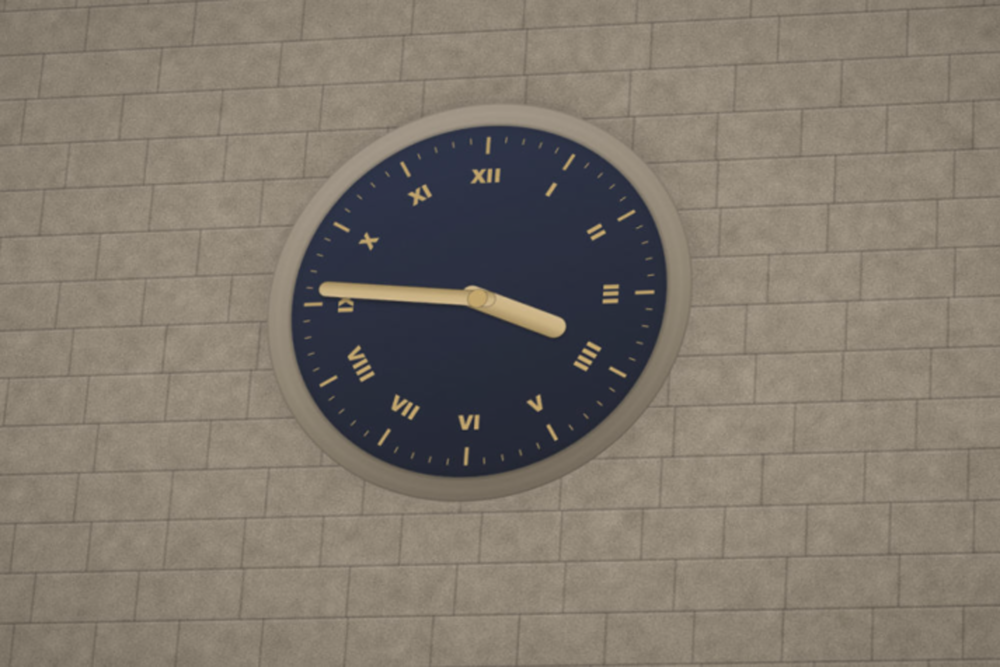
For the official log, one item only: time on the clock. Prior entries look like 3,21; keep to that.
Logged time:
3,46
